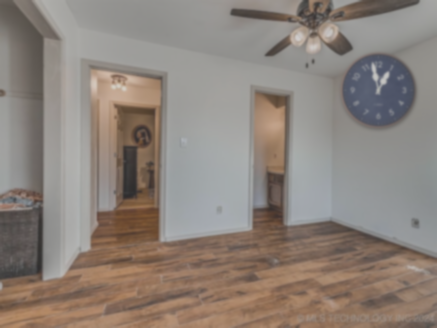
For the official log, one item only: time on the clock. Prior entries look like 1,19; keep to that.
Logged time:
12,58
